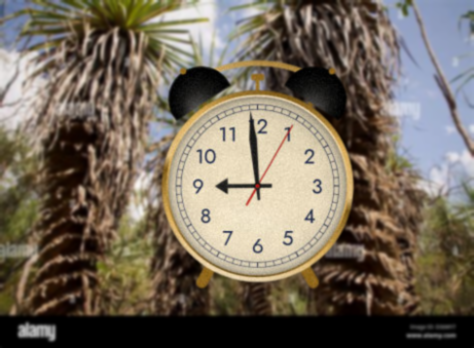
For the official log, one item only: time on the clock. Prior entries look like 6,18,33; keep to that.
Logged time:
8,59,05
